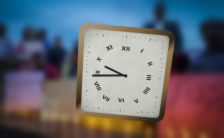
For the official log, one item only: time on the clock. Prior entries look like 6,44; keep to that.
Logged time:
9,44
